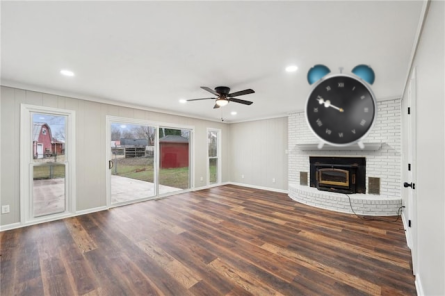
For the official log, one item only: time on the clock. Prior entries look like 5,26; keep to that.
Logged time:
9,49
